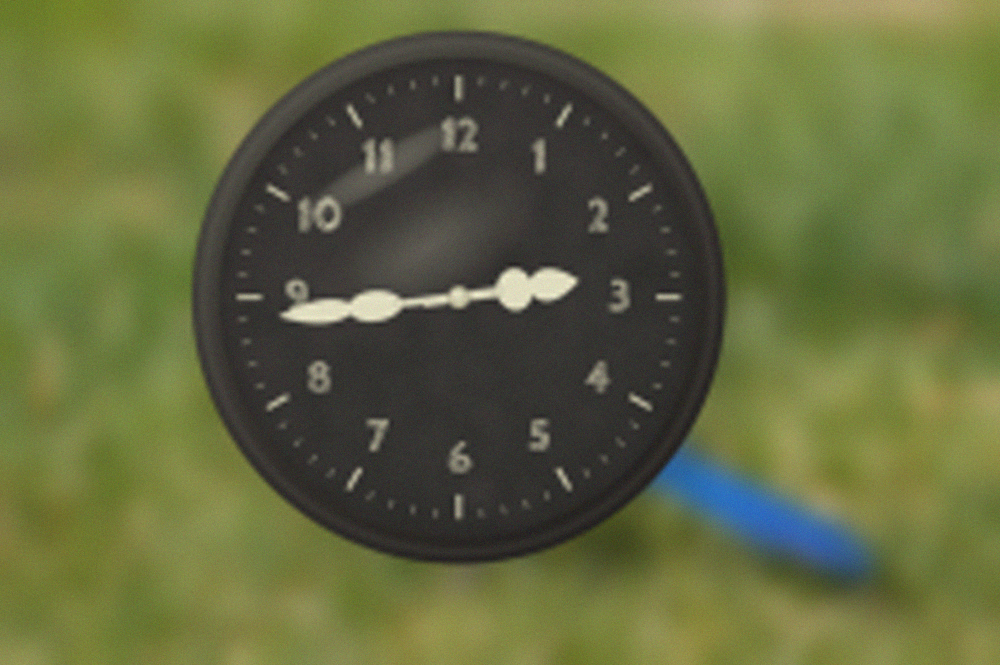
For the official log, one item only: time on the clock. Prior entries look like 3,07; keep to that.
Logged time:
2,44
